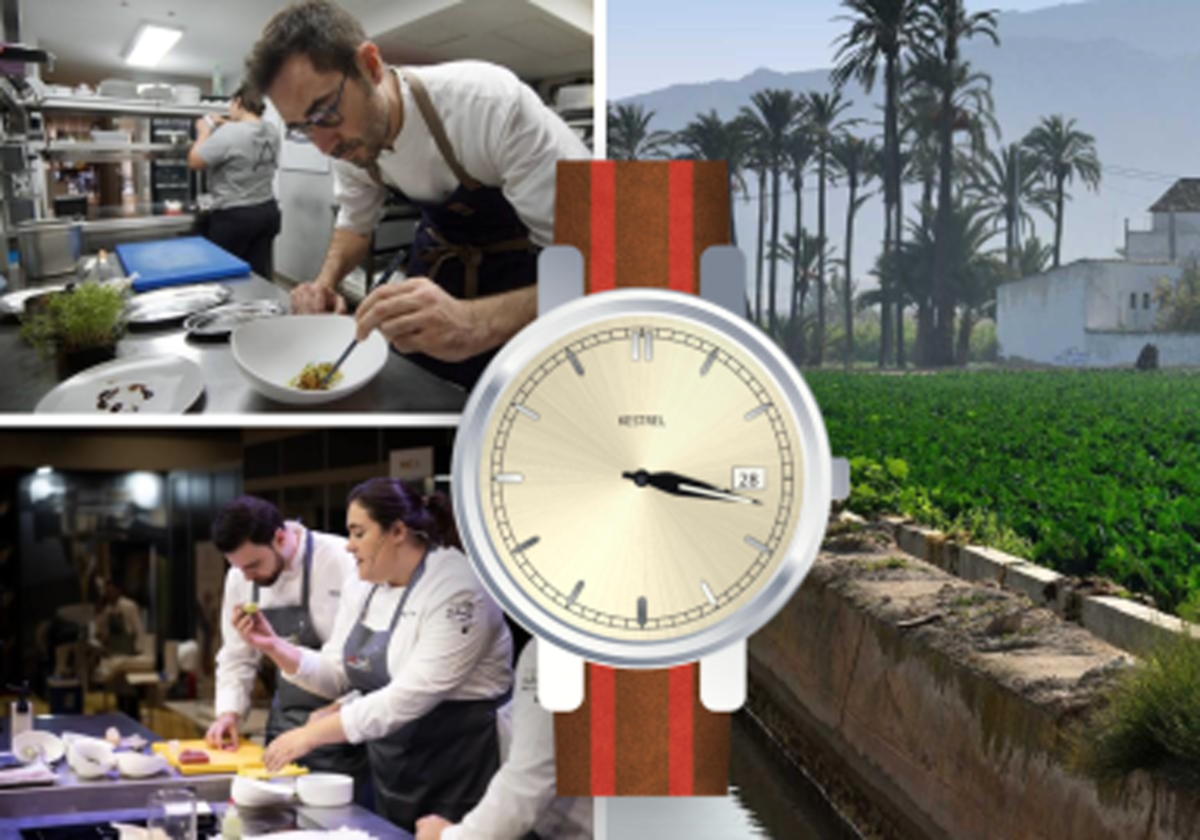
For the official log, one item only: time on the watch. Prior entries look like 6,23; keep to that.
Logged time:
3,17
